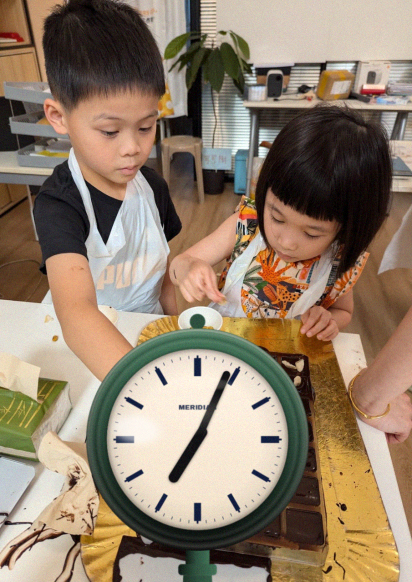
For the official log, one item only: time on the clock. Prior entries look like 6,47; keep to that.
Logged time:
7,04
